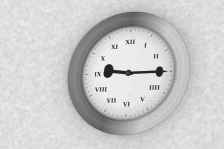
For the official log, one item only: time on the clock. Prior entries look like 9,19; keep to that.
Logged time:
9,15
